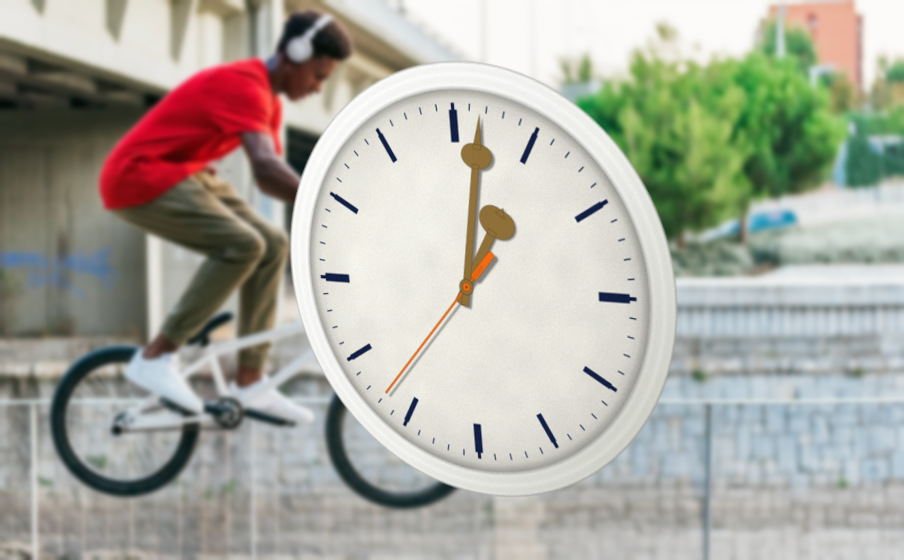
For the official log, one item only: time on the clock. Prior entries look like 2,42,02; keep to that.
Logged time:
1,01,37
